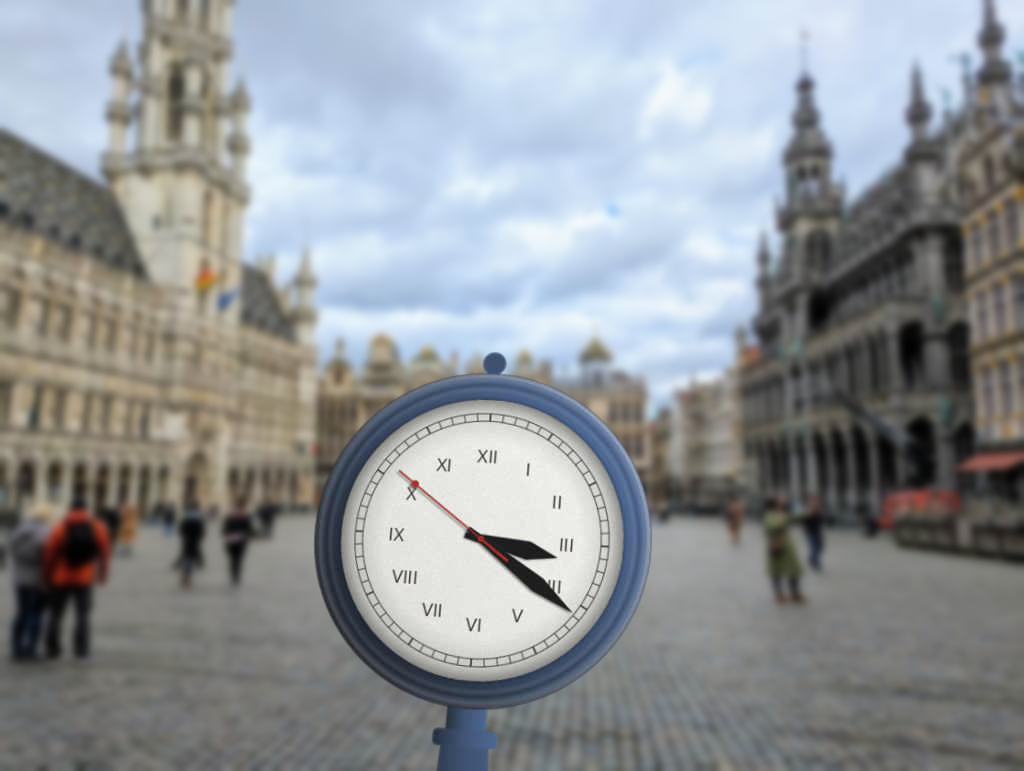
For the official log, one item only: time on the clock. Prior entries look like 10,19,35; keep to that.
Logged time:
3,20,51
